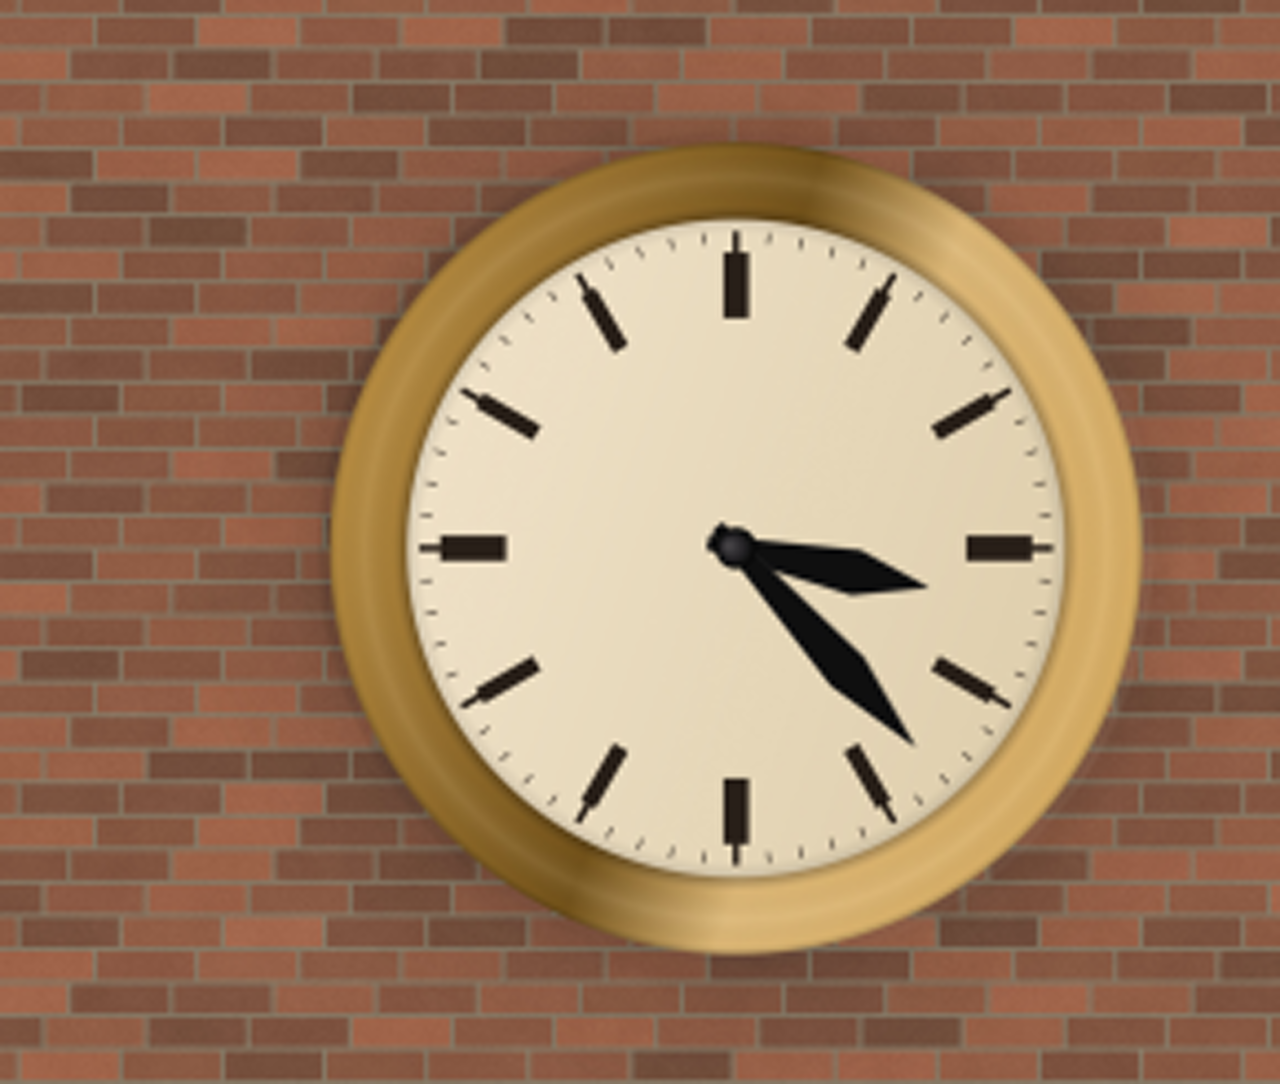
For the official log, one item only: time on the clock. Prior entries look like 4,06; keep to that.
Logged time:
3,23
